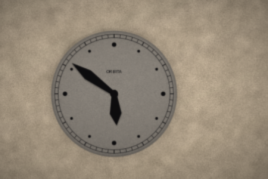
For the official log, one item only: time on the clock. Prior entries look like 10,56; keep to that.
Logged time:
5,51
